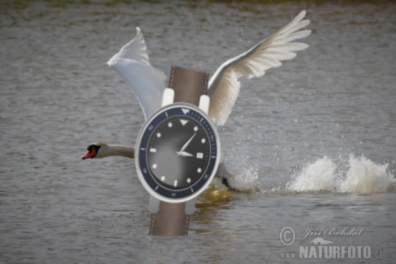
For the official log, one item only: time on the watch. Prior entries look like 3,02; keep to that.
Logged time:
3,06
